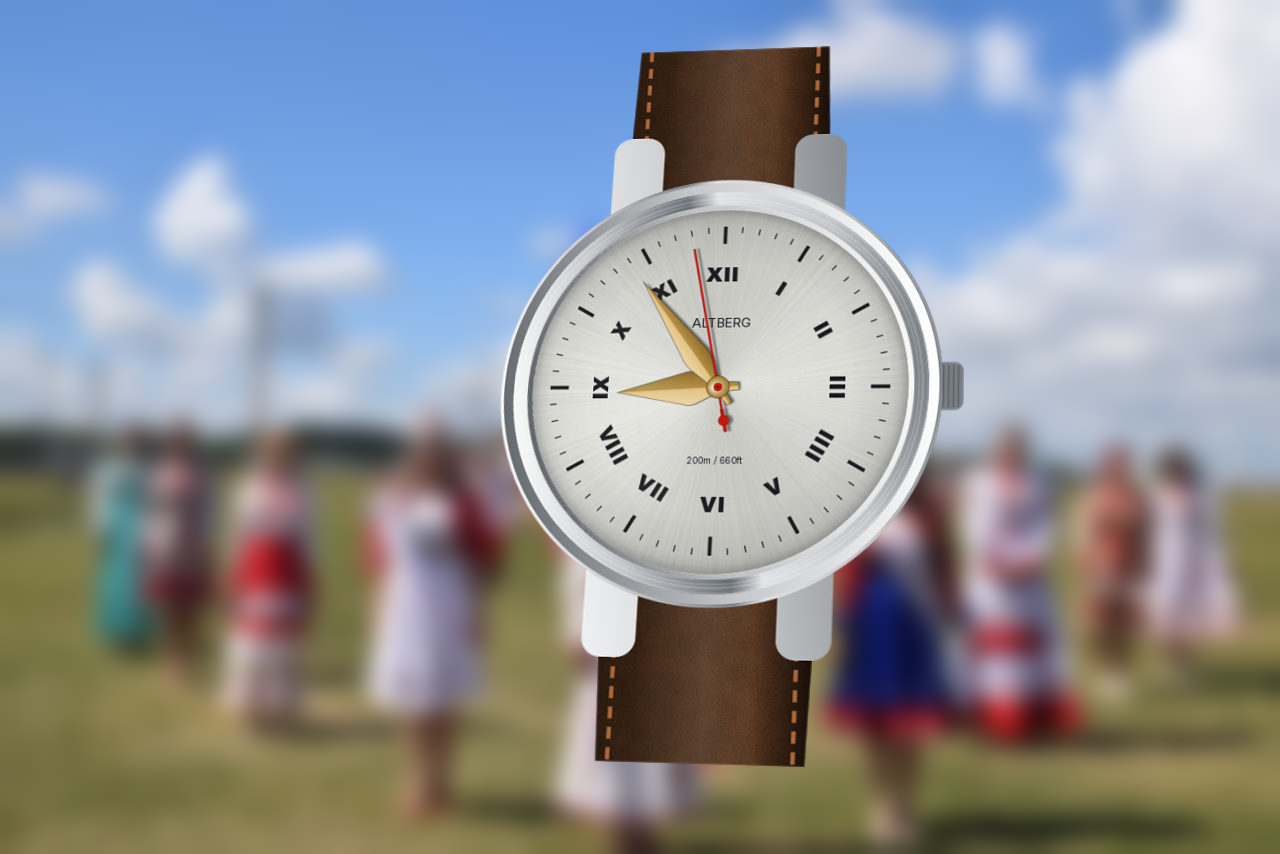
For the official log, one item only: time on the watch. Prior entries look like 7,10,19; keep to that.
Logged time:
8,53,58
